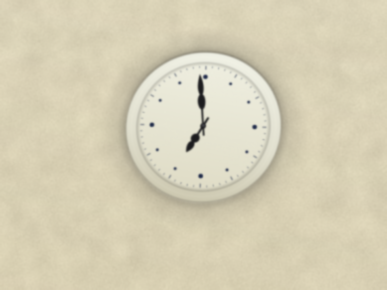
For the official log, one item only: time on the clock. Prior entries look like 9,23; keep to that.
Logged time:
6,59
